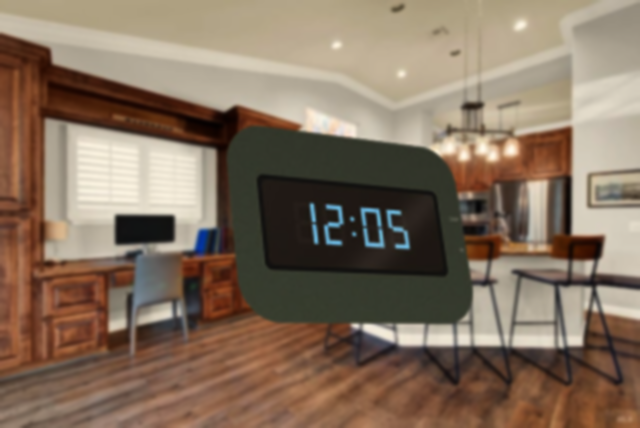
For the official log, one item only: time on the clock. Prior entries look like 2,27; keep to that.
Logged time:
12,05
